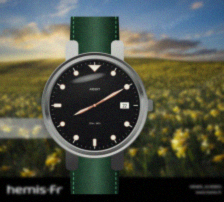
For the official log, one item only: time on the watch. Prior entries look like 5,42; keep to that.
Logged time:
8,10
